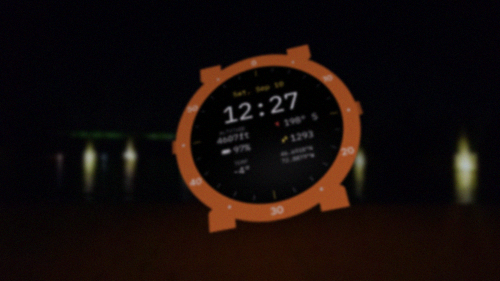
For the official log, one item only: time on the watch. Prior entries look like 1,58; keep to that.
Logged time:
12,27
